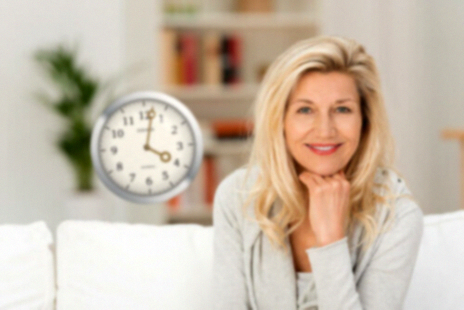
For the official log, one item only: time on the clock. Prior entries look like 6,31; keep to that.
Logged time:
4,02
